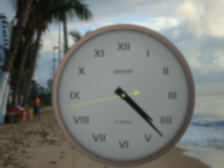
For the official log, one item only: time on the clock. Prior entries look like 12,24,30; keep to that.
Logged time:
4,22,43
